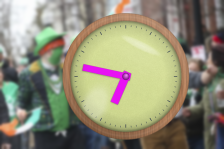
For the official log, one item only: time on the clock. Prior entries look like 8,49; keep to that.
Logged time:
6,47
